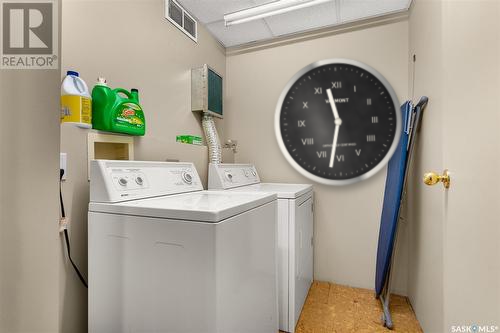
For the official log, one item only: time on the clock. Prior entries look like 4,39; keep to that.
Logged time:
11,32
